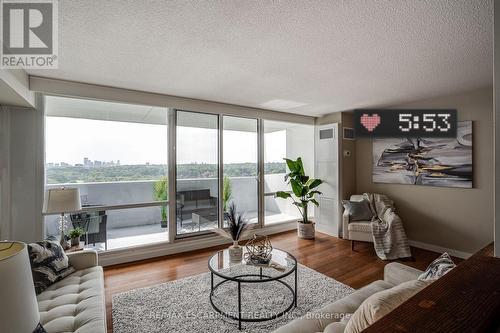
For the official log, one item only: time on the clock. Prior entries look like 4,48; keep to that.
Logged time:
5,53
